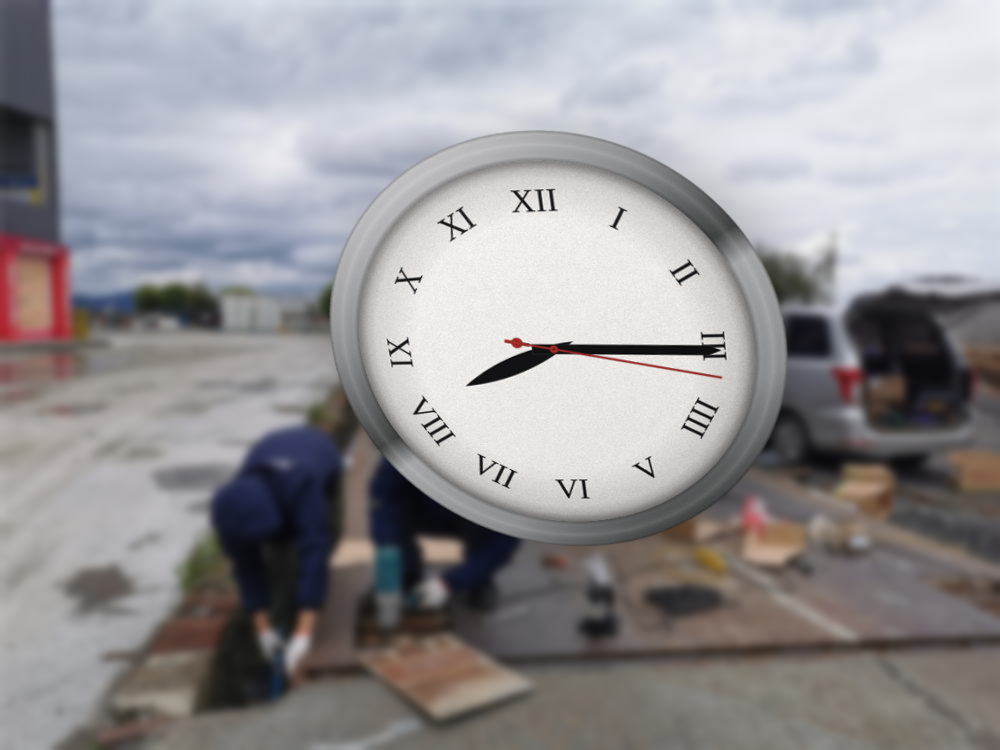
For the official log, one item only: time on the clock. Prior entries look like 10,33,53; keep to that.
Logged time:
8,15,17
